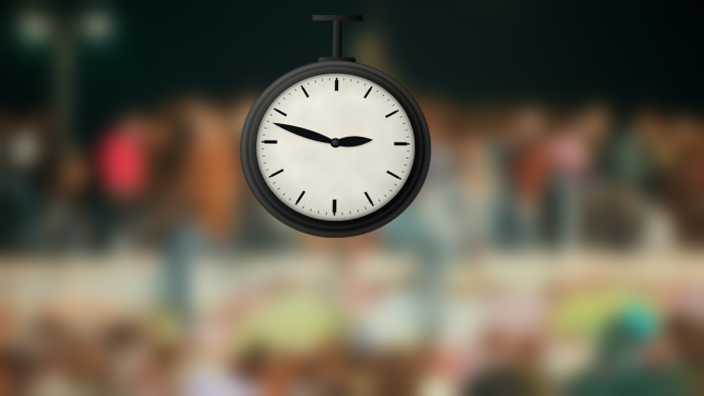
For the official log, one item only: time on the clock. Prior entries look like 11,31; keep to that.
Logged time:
2,48
